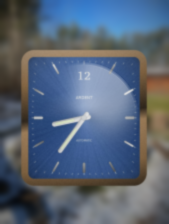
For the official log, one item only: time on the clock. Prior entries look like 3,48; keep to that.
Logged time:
8,36
